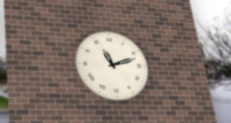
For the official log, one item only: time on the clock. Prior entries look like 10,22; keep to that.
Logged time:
11,12
